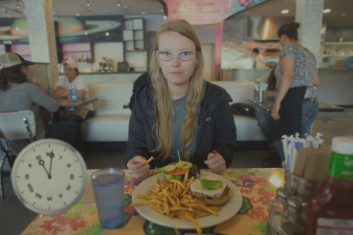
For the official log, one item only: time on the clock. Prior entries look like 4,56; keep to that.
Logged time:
11,01
